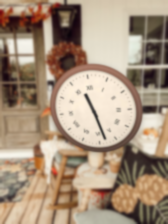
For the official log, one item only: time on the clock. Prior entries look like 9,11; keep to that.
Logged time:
11,28
